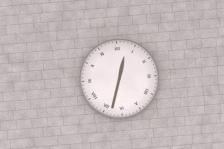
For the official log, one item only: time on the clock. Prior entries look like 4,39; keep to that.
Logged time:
12,33
